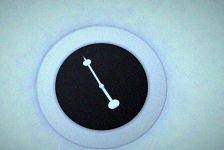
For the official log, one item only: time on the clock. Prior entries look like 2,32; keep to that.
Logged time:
4,55
